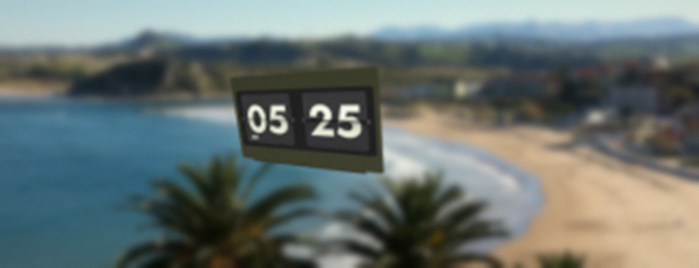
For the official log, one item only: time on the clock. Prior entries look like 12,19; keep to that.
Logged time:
5,25
